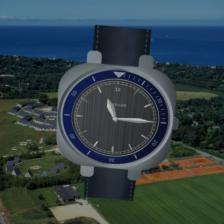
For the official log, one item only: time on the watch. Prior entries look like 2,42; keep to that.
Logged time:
11,15
